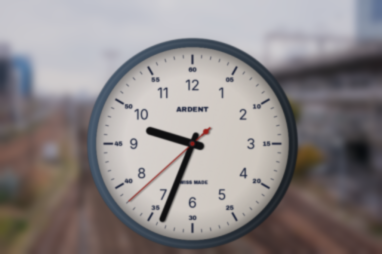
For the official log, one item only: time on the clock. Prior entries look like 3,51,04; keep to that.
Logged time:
9,33,38
